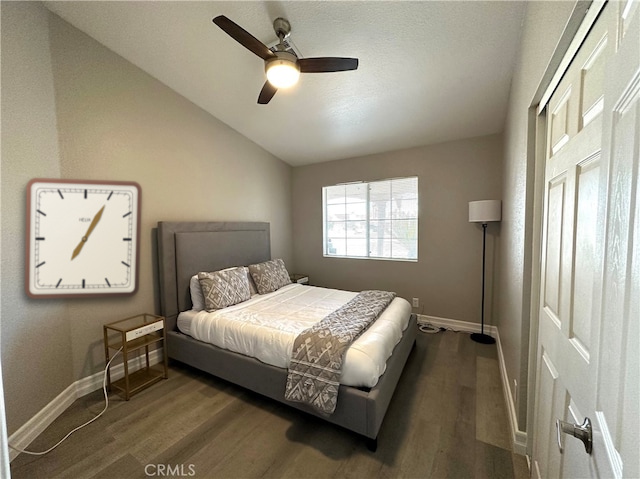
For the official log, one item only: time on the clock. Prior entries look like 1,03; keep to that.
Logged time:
7,05
